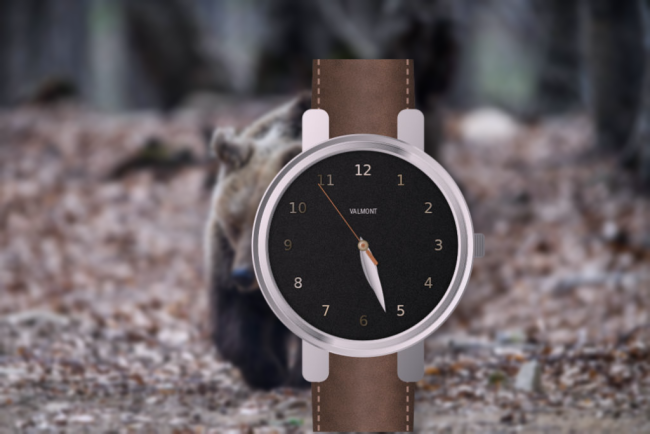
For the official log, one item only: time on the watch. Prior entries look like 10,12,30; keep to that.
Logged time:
5,26,54
